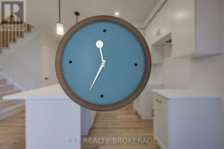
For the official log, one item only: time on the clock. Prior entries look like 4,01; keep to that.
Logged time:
11,34
